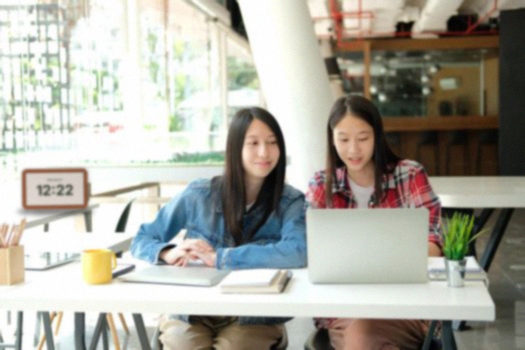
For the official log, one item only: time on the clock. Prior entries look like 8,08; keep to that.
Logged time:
12,22
